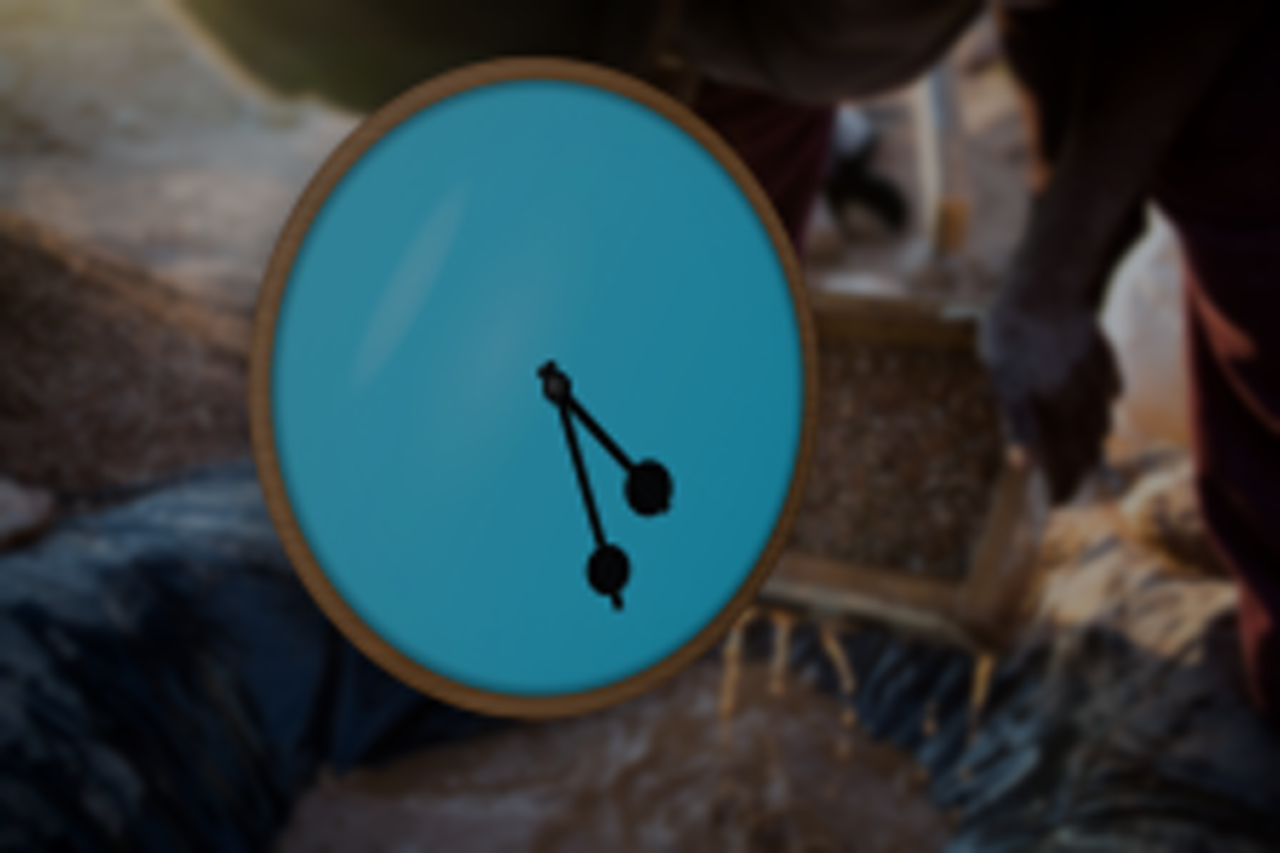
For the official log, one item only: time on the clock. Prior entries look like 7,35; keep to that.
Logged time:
4,27
